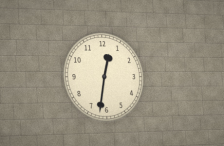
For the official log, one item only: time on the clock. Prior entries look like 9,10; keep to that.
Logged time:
12,32
